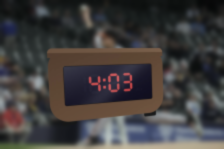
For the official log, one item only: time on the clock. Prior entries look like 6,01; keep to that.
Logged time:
4,03
